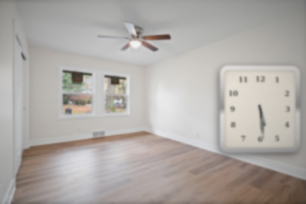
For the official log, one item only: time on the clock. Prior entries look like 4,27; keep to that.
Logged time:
5,29
